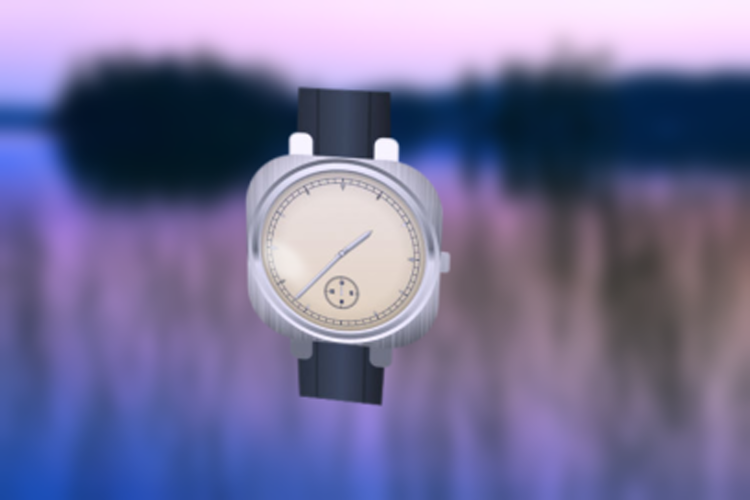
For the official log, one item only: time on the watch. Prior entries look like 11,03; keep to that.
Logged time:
1,37
